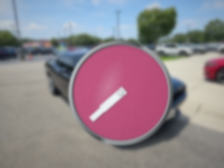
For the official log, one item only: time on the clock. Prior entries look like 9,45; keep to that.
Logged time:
7,38
